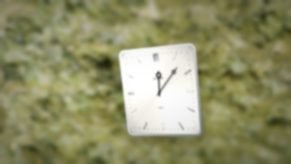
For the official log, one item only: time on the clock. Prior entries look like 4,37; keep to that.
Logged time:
12,07
